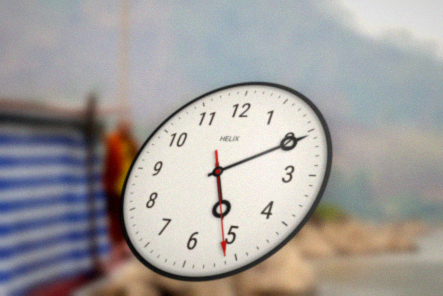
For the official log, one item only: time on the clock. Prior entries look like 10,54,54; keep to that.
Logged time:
5,10,26
